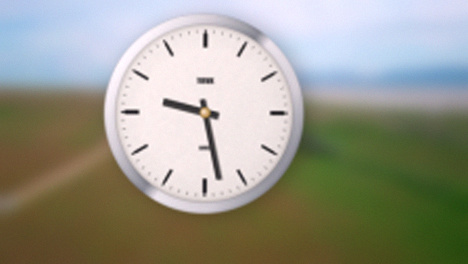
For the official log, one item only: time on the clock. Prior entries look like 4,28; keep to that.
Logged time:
9,28
